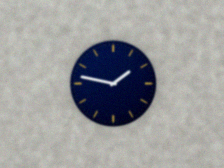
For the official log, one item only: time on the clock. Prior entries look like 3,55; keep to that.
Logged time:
1,47
